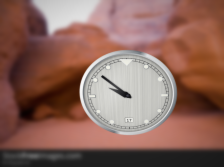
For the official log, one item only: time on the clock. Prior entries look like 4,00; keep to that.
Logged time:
9,52
